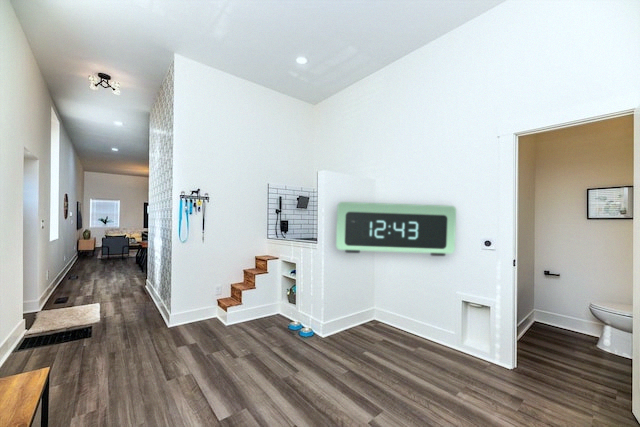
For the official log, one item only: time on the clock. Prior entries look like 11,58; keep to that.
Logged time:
12,43
